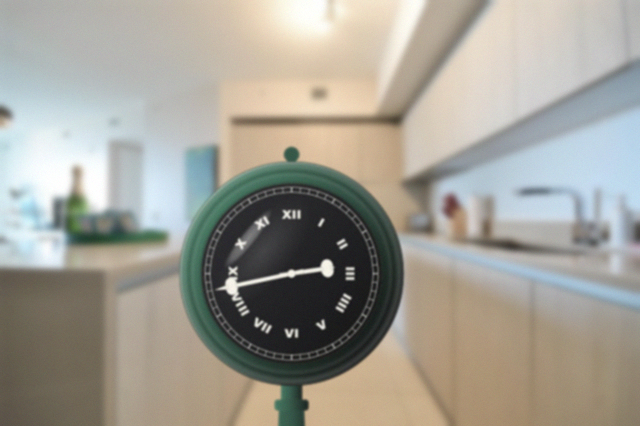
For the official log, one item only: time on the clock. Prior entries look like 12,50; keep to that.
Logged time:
2,43
